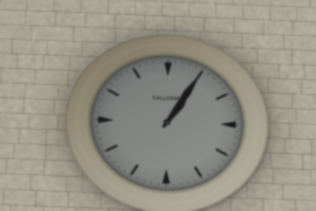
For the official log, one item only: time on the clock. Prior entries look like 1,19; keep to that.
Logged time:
1,05
